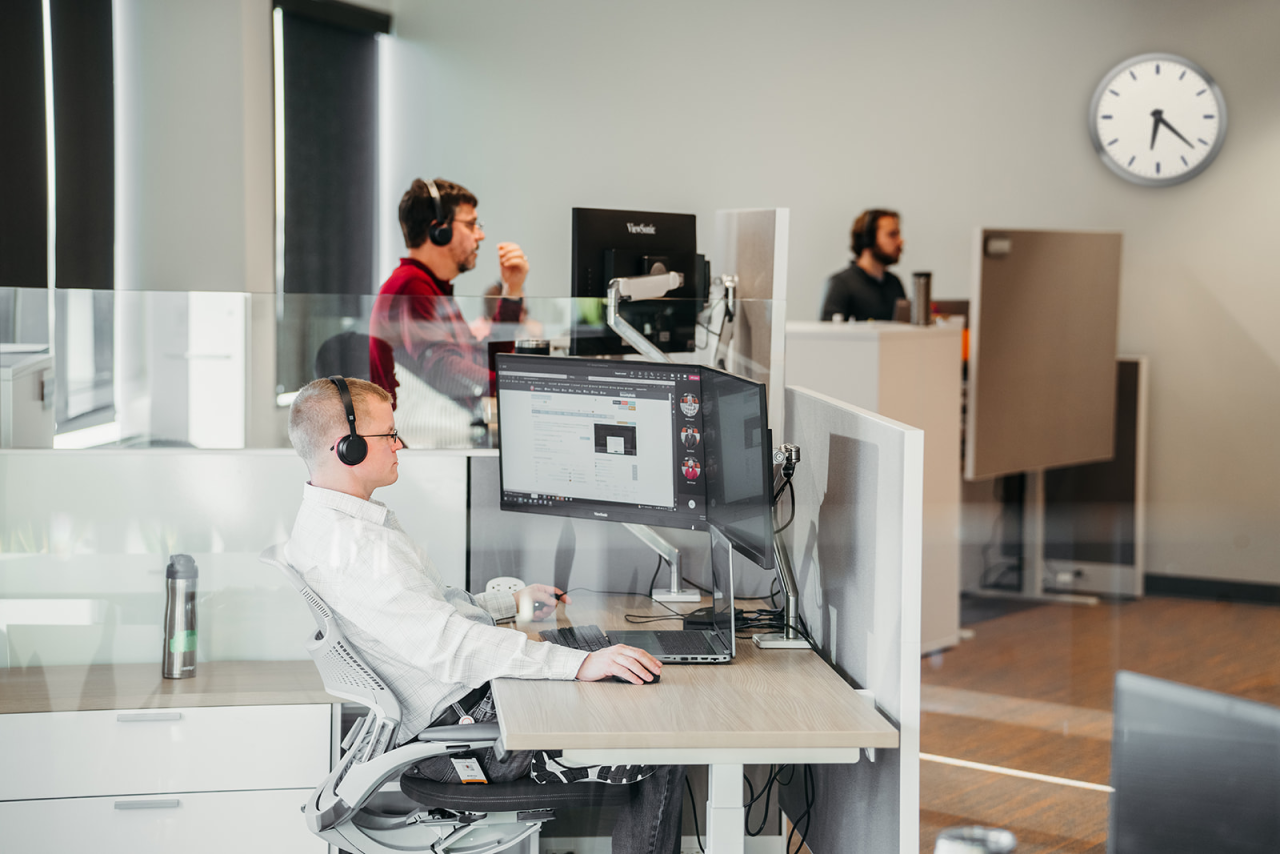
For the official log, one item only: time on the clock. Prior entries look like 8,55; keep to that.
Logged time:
6,22
